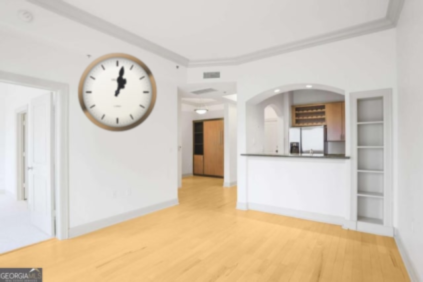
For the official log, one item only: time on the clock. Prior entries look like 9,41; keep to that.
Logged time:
1,02
